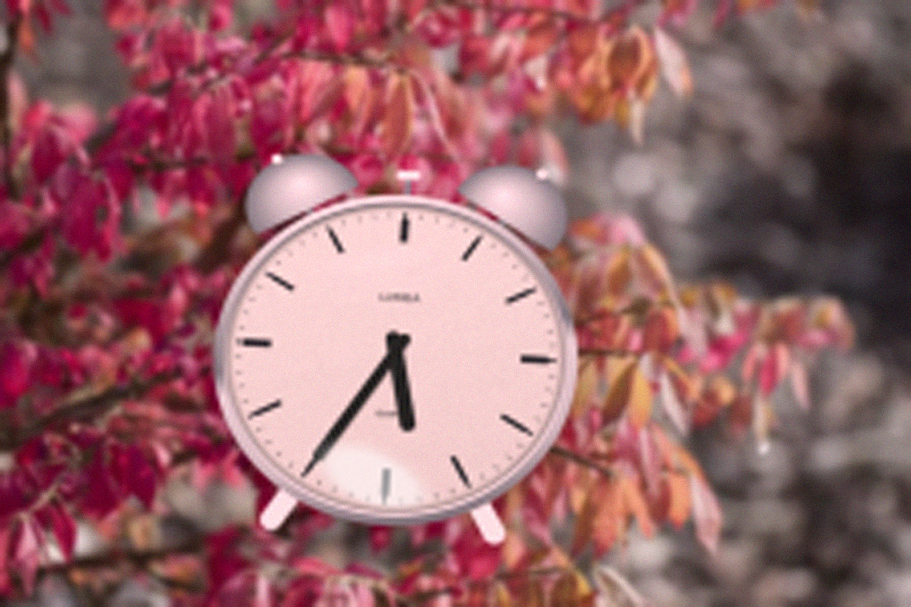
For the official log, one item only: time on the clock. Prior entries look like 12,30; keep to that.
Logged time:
5,35
